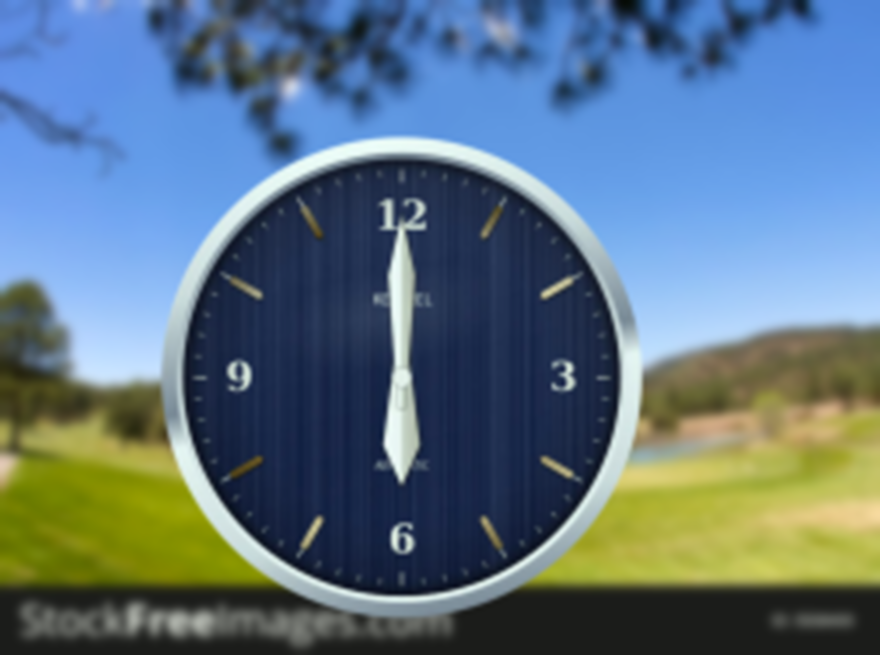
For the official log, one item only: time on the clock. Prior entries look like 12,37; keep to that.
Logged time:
6,00
